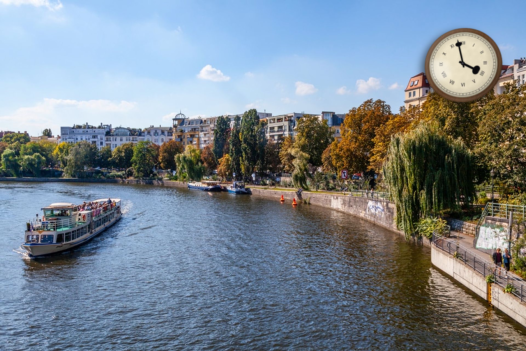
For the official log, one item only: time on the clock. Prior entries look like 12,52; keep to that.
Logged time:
3,58
